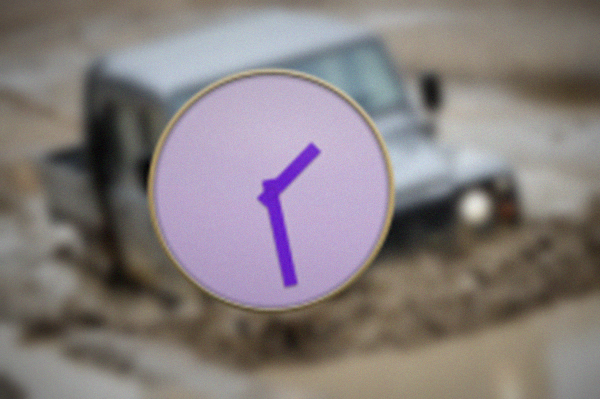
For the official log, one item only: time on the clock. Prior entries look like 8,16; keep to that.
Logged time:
1,28
